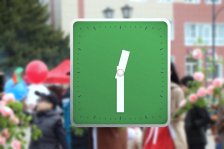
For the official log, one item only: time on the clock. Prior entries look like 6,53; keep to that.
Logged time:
12,30
